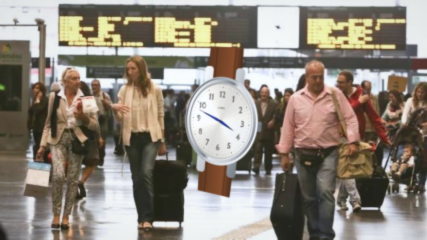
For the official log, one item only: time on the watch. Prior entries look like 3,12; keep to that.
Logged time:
3,48
